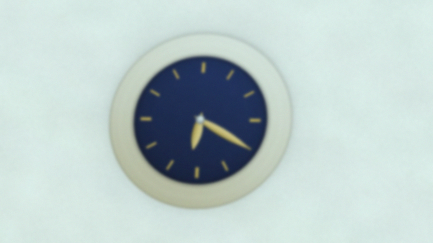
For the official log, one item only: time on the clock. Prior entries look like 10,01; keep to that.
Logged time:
6,20
